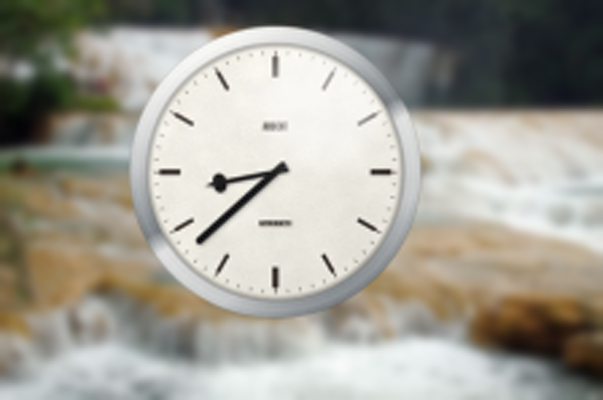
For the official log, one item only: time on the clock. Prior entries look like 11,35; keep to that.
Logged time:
8,38
